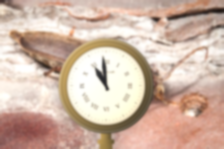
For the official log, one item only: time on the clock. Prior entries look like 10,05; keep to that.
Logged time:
10,59
